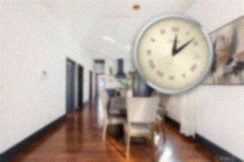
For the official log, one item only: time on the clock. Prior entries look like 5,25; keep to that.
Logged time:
12,08
